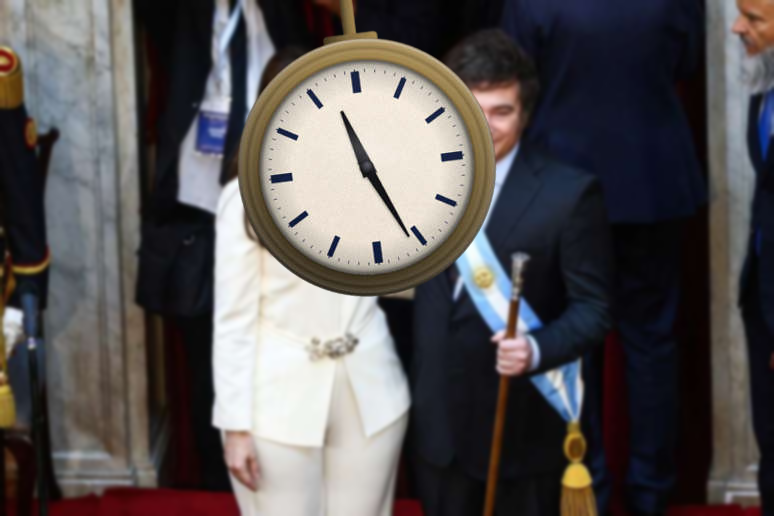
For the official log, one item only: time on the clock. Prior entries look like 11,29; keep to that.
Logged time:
11,26
